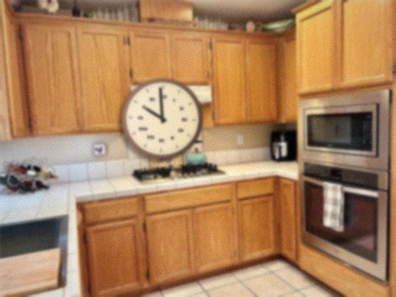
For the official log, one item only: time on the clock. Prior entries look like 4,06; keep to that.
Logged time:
9,59
